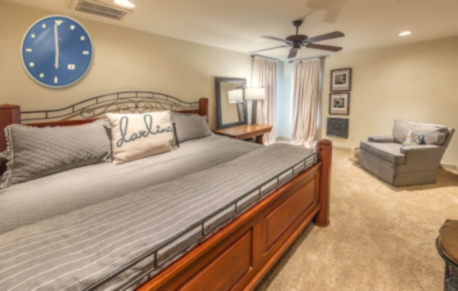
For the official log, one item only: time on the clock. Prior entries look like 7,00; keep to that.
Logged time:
5,59
